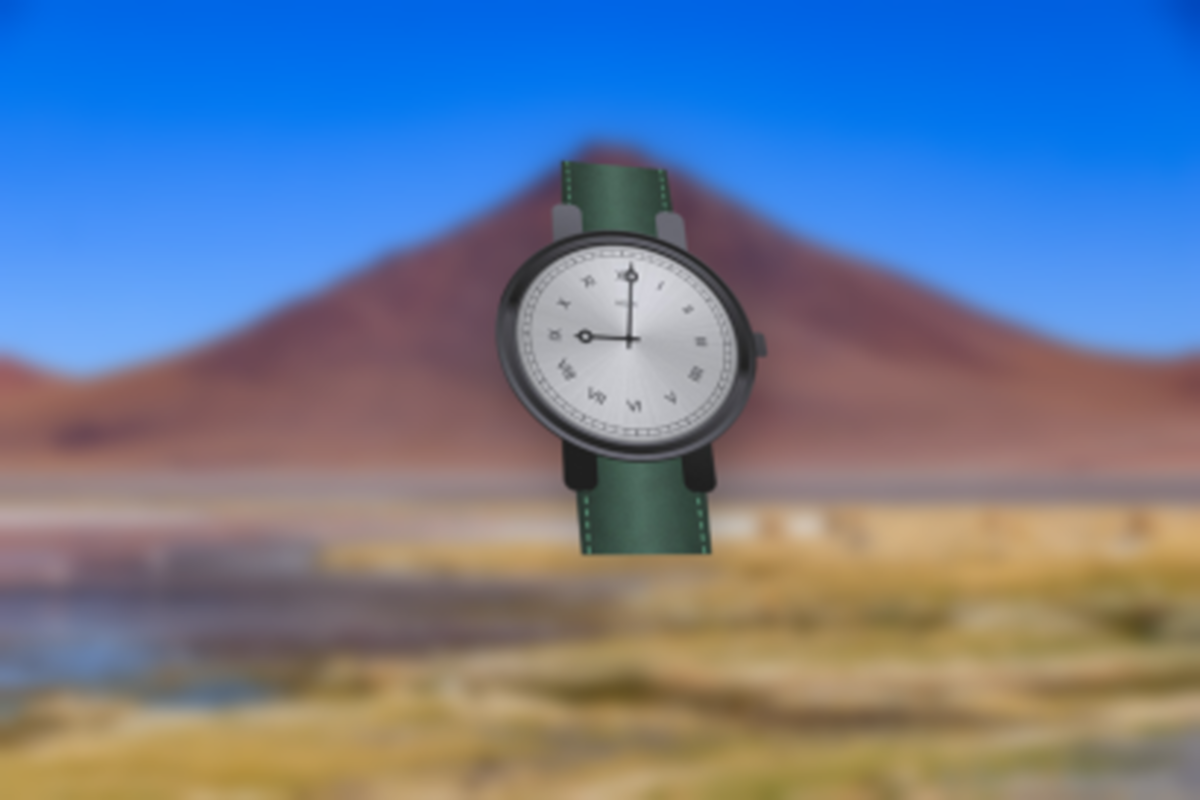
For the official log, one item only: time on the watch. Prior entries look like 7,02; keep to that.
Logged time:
9,01
